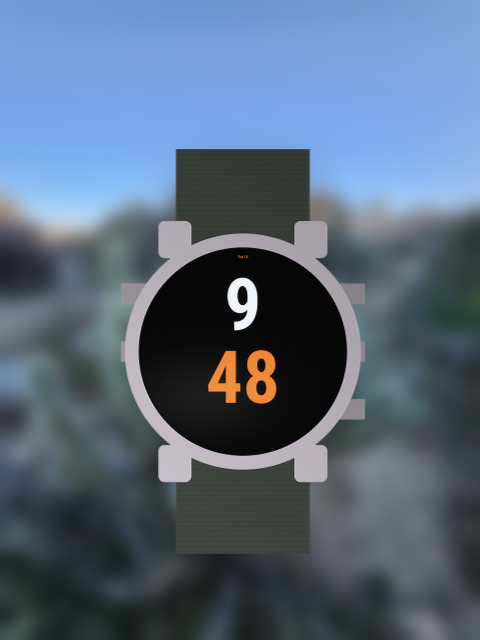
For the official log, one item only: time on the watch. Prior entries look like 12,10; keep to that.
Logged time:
9,48
